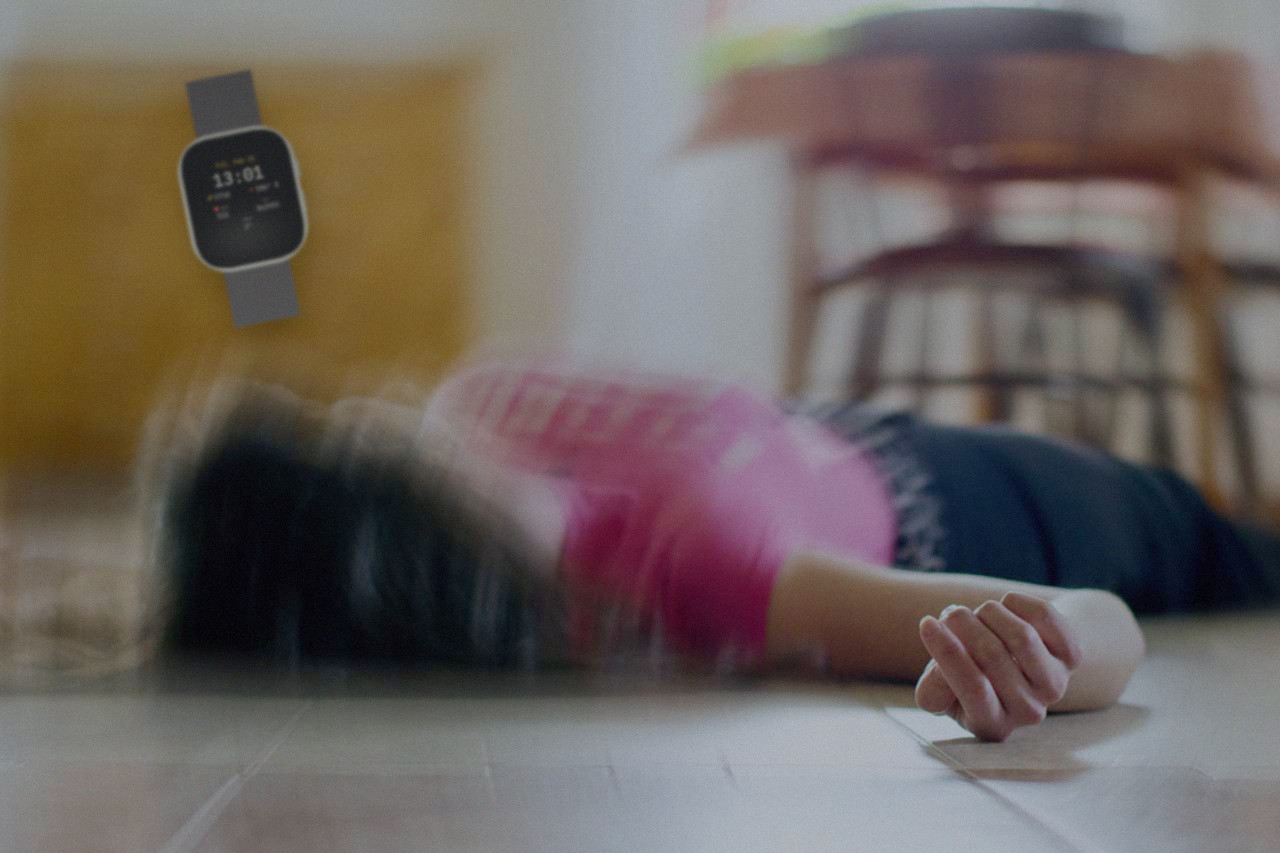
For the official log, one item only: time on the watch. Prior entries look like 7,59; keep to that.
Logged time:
13,01
